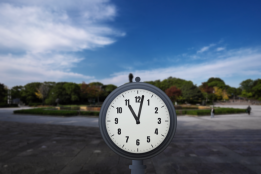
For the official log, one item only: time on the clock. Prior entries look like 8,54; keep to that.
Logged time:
11,02
